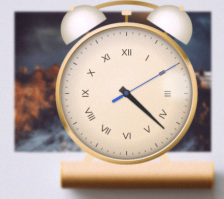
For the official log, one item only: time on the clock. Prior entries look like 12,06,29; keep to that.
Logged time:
4,22,10
